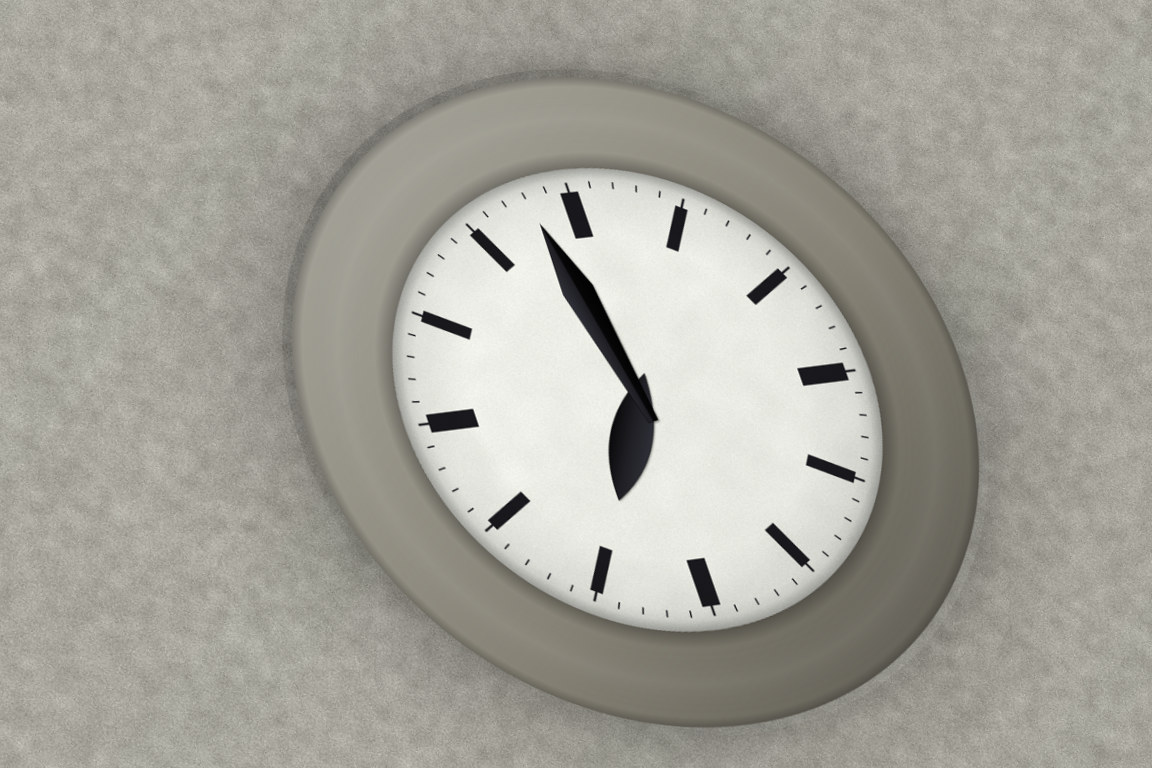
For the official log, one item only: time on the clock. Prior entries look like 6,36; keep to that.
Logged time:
6,58
